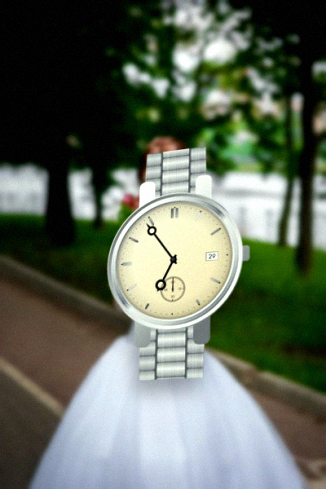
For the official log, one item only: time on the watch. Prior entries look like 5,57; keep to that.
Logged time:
6,54
